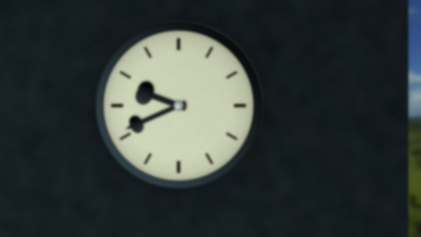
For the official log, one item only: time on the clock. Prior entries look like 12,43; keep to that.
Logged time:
9,41
